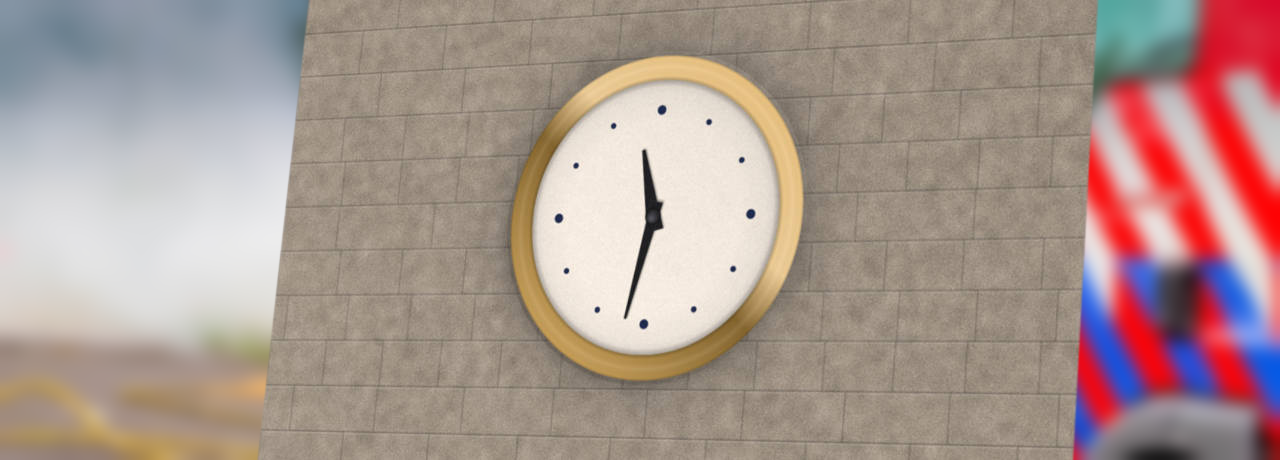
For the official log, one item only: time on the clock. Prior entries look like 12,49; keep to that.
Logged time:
11,32
